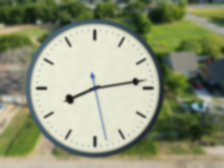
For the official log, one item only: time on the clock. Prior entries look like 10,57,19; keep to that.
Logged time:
8,13,28
